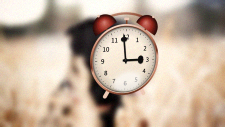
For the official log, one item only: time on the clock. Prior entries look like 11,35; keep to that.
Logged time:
2,59
